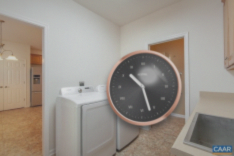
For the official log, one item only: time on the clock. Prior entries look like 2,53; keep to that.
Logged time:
10,27
